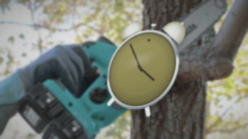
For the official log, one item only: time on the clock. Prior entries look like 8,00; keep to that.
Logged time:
3,53
